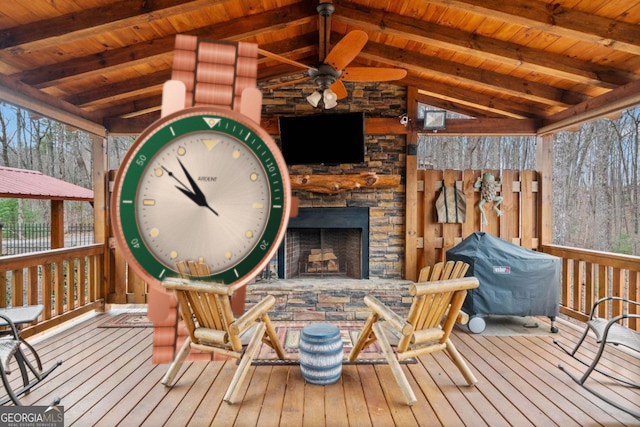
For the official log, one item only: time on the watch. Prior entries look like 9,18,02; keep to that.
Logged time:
9,53,51
